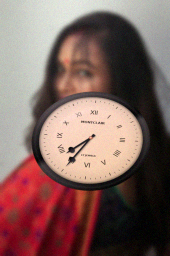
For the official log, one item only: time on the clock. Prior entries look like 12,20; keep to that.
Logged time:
7,35
